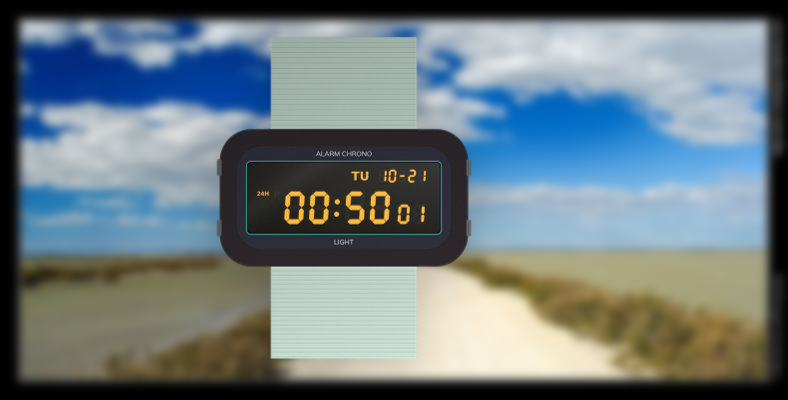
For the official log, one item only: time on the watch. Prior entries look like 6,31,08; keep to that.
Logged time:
0,50,01
